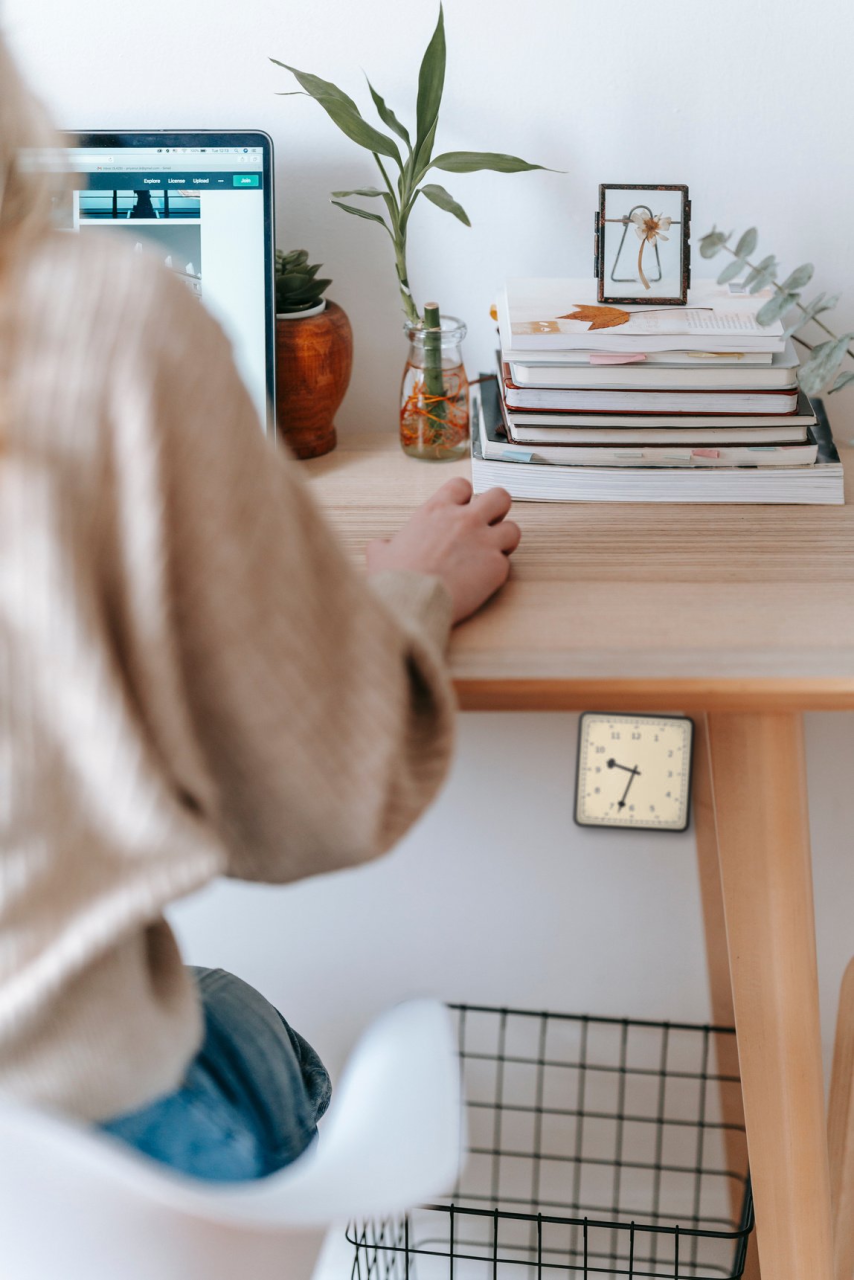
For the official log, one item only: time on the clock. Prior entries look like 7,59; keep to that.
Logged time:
9,33
